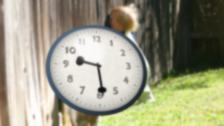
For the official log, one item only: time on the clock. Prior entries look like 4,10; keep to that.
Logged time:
9,29
